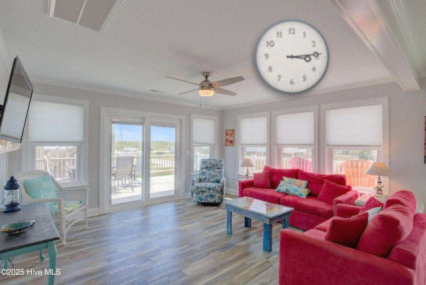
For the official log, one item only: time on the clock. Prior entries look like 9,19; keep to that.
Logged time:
3,14
